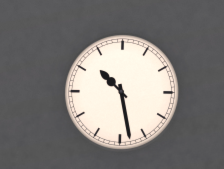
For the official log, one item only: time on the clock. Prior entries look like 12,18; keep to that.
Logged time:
10,28
